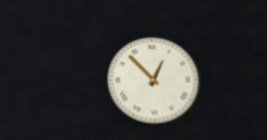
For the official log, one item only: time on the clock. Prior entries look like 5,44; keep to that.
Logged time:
12,53
